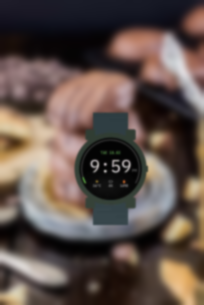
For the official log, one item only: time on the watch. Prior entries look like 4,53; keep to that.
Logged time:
9,59
